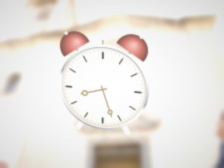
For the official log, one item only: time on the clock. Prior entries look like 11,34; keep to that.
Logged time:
8,27
